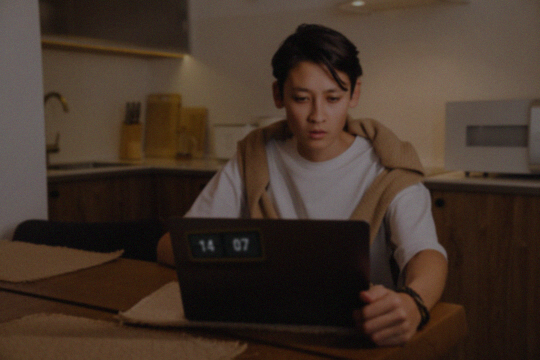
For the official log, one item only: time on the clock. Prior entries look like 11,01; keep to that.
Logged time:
14,07
